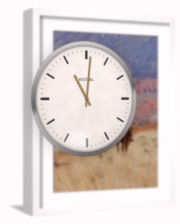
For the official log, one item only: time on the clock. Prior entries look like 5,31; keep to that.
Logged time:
11,01
